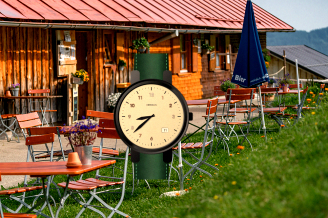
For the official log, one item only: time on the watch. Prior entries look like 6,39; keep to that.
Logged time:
8,38
